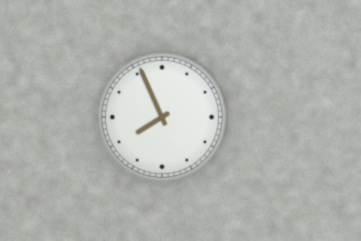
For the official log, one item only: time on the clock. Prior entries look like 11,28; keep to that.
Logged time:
7,56
